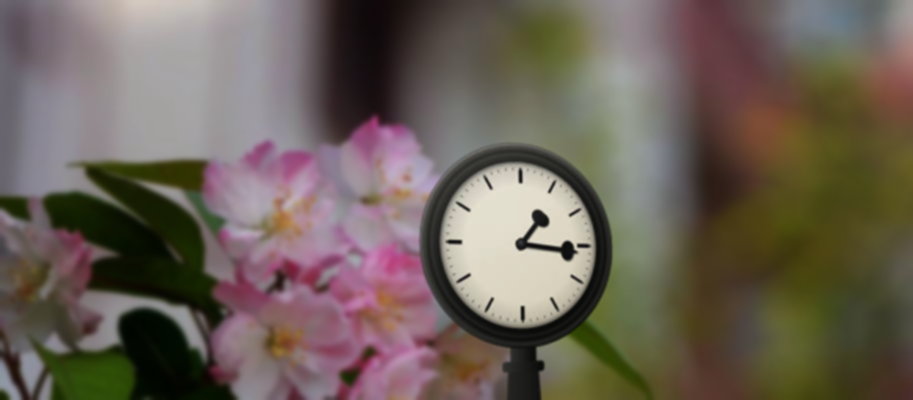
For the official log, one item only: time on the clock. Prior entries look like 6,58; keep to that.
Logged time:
1,16
